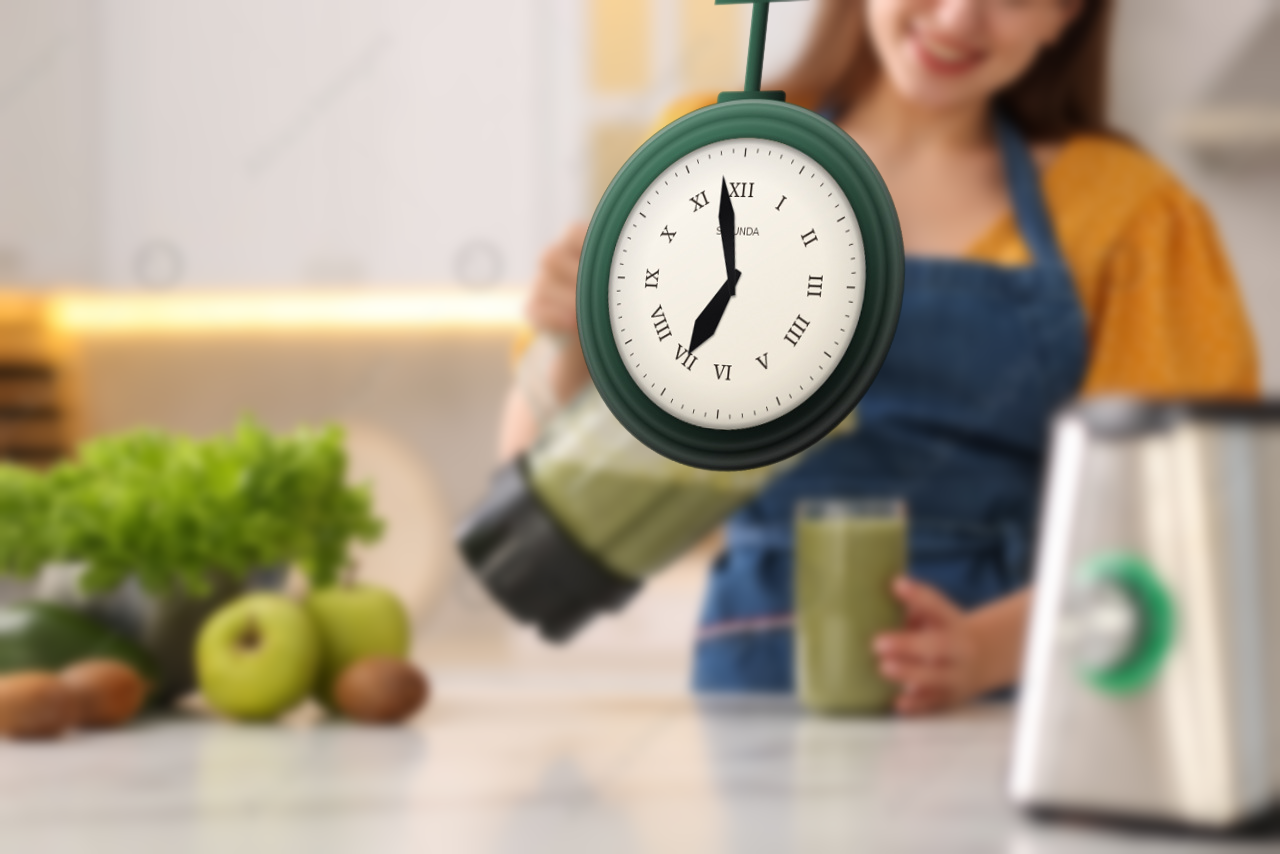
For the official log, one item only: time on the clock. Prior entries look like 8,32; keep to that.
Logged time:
6,58
